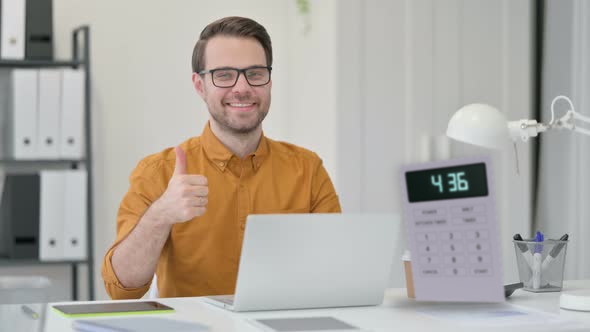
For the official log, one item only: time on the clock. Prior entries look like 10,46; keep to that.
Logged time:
4,36
